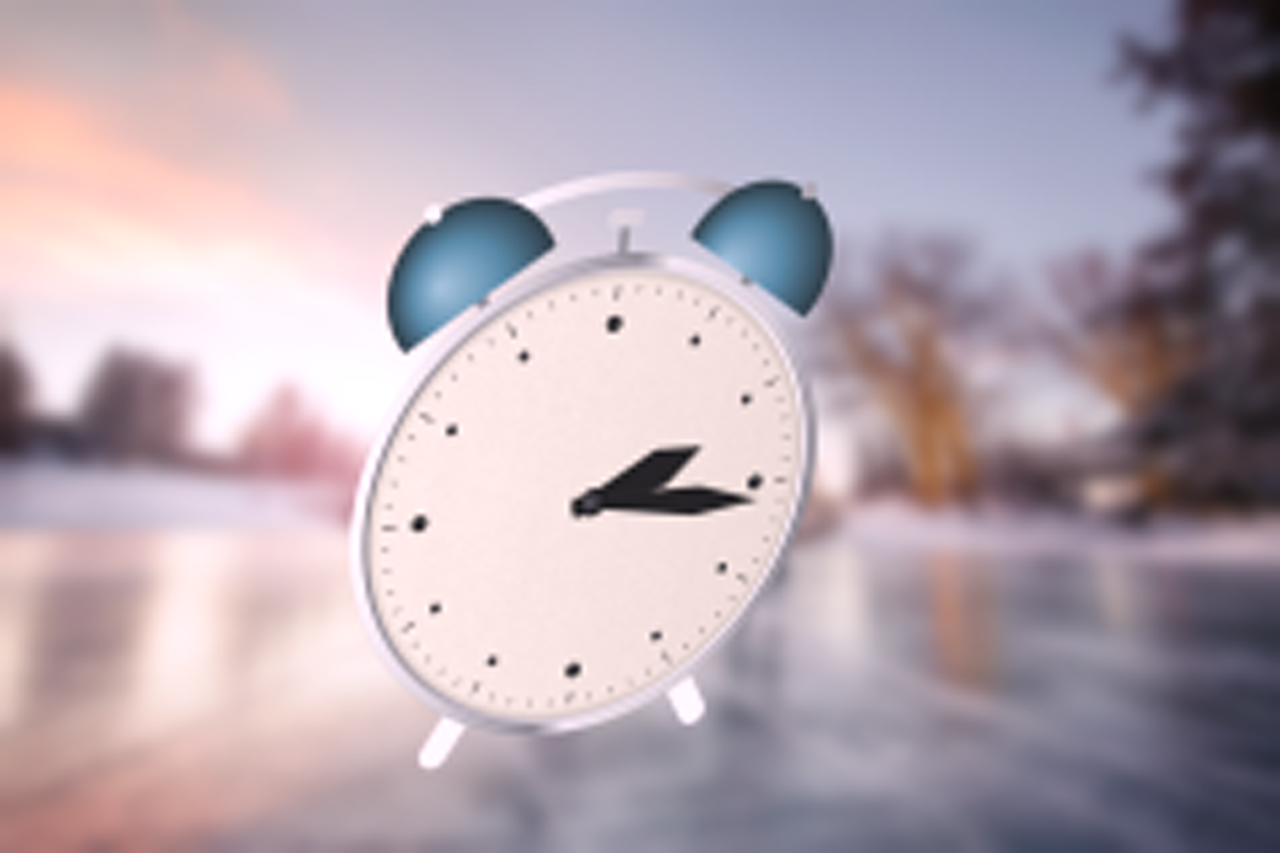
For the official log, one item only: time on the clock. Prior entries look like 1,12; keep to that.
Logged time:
2,16
